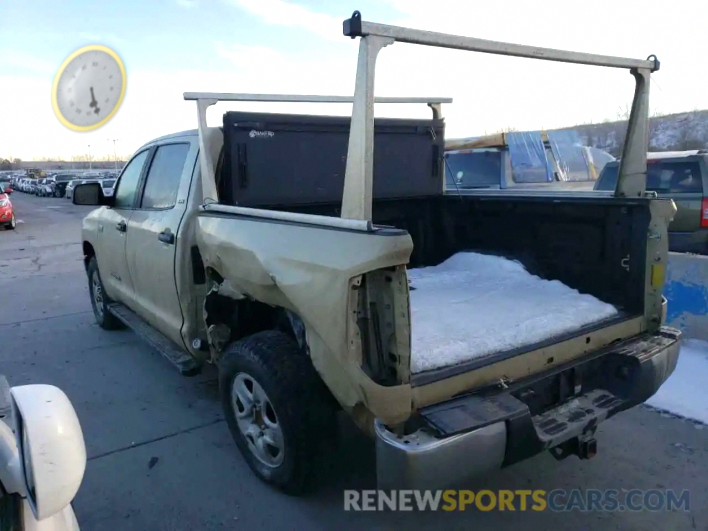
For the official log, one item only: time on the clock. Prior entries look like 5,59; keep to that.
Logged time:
5,26
